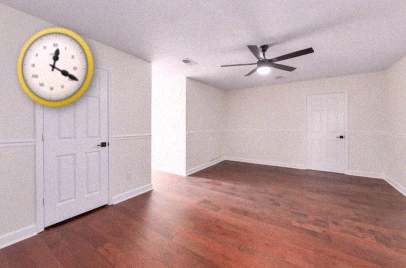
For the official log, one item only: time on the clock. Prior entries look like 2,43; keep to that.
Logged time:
12,19
